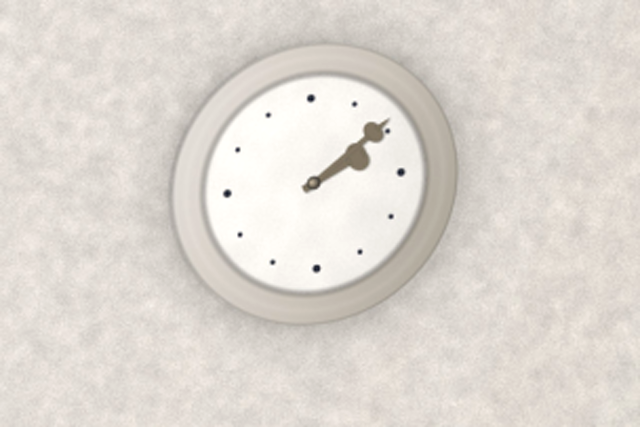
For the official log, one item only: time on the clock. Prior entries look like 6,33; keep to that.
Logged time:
2,09
